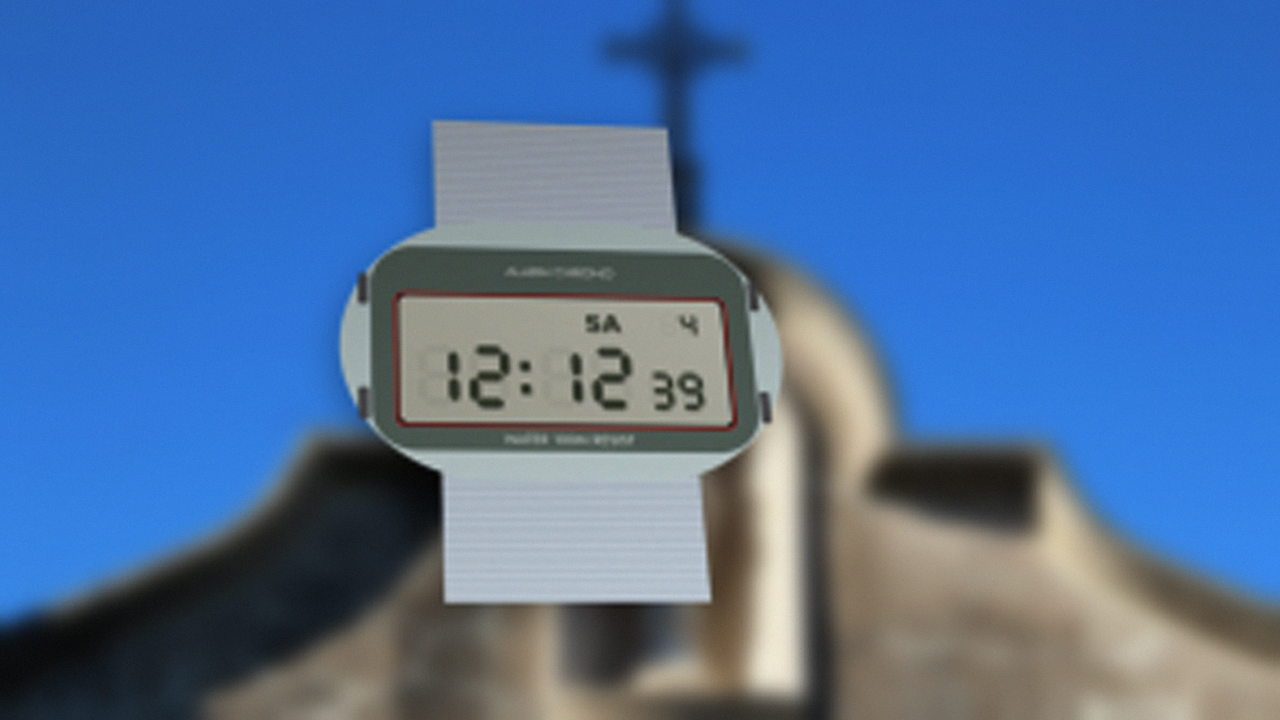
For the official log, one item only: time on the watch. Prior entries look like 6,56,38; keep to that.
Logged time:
12,12,39
